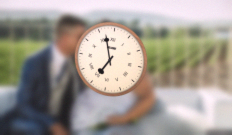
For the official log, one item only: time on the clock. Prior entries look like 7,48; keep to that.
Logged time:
6,57
